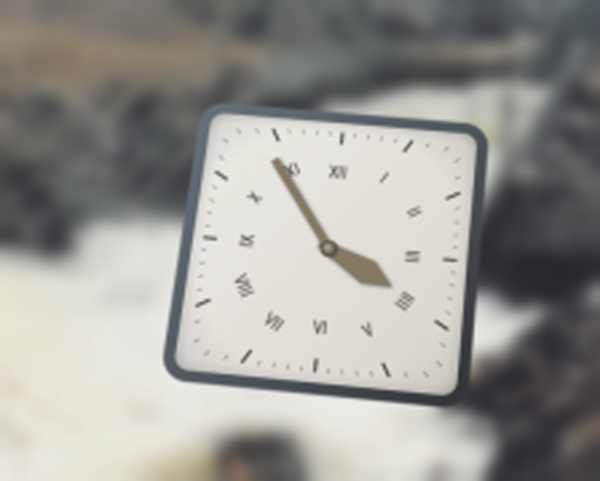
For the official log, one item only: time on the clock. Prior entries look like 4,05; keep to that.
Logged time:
3,54
